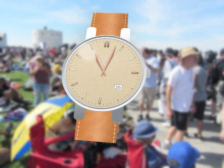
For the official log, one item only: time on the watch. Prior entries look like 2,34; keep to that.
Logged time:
11,03
